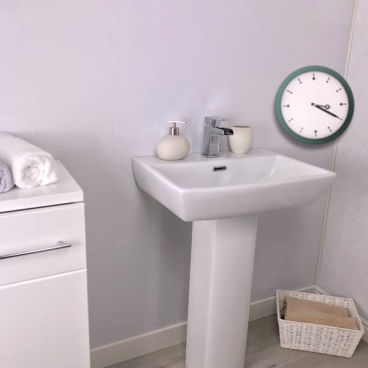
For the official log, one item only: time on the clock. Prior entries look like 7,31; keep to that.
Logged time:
3,20
